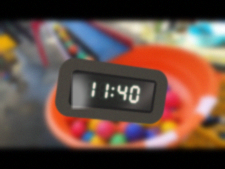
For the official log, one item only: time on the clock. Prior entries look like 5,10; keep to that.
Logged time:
11,40
